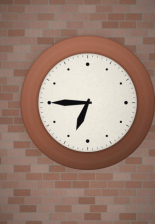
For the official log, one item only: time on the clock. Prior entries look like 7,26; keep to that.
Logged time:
6,45
